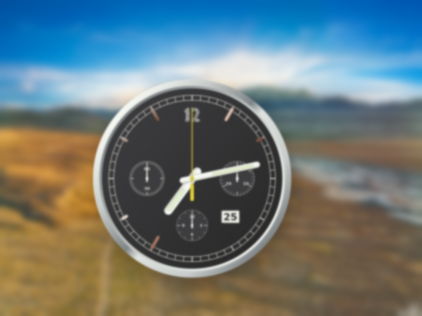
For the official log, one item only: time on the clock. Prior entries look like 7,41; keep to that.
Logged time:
7,13
